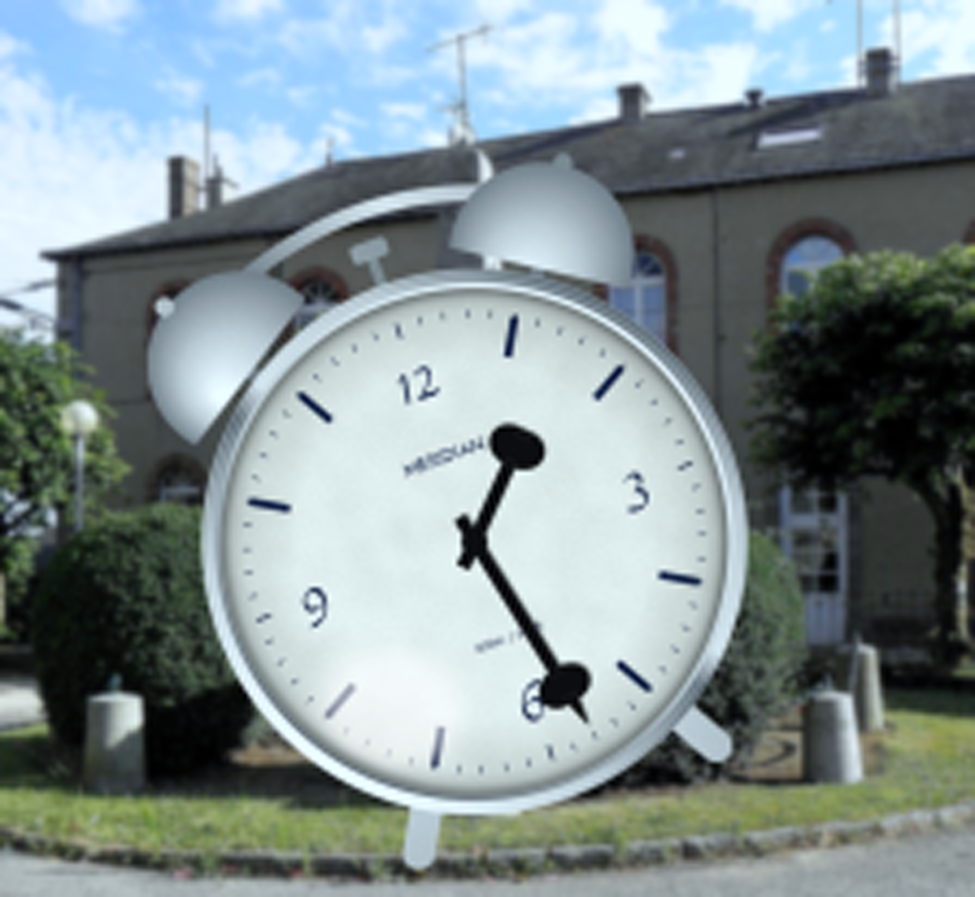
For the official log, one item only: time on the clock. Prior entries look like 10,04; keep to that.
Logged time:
1,28
